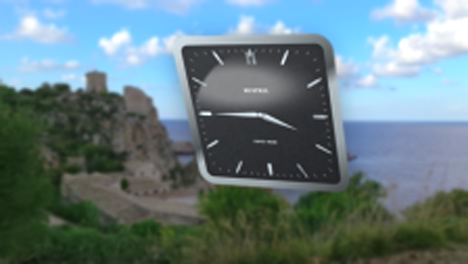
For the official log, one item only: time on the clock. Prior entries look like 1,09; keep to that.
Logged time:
3,45
